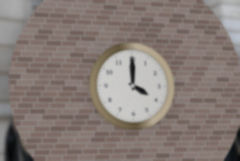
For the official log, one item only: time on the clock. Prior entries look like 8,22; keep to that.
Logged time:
4,00
